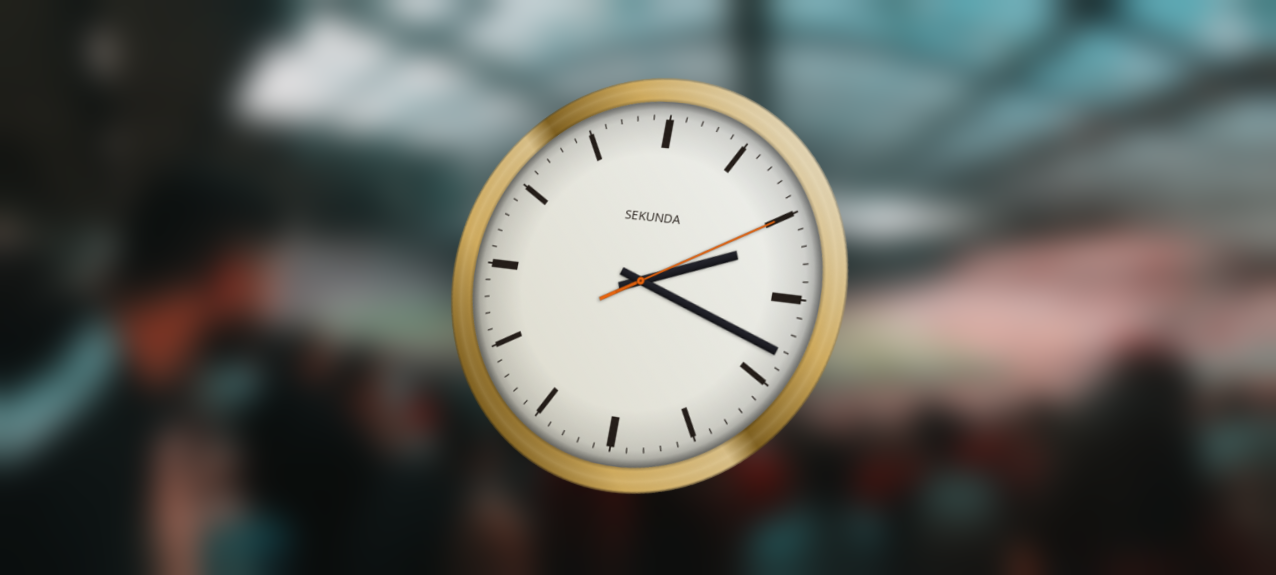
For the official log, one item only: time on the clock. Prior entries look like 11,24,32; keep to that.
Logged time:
2,18,10
